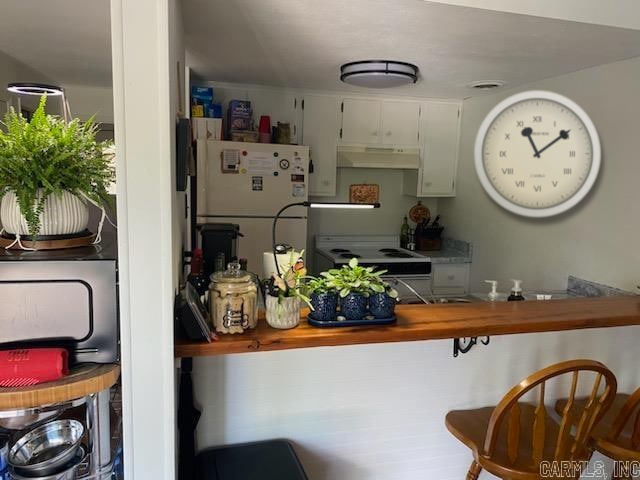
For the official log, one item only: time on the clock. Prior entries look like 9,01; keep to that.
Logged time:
11,09
